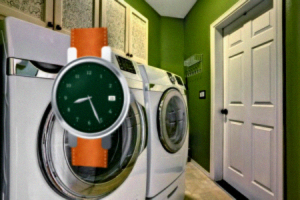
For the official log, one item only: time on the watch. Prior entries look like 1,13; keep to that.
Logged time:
8,26
